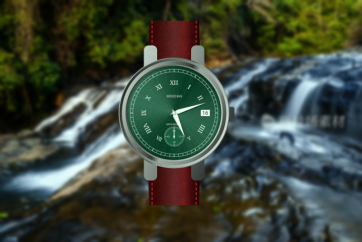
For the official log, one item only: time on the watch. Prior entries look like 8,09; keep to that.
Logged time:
5,12
